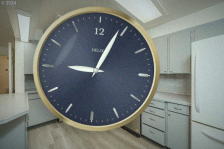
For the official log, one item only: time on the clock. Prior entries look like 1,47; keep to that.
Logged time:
9,04
